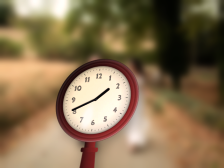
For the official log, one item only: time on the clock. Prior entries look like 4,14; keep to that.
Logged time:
1,41
